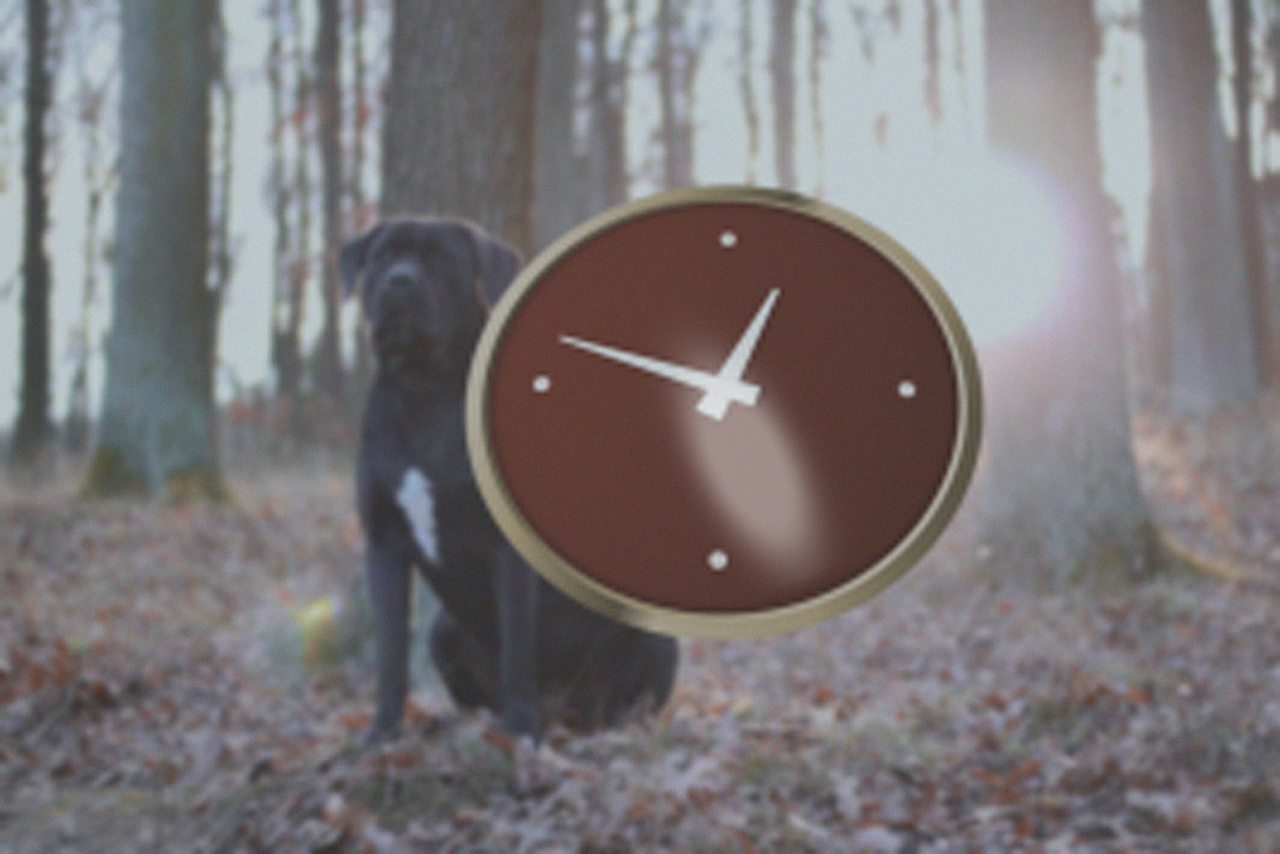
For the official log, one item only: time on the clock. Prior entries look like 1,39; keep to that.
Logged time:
12,48
